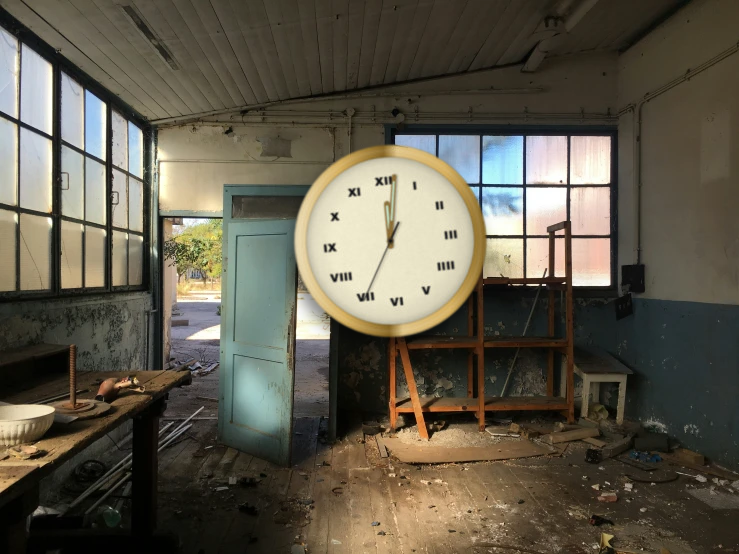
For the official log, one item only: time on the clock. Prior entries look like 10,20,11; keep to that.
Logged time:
12,01,35
